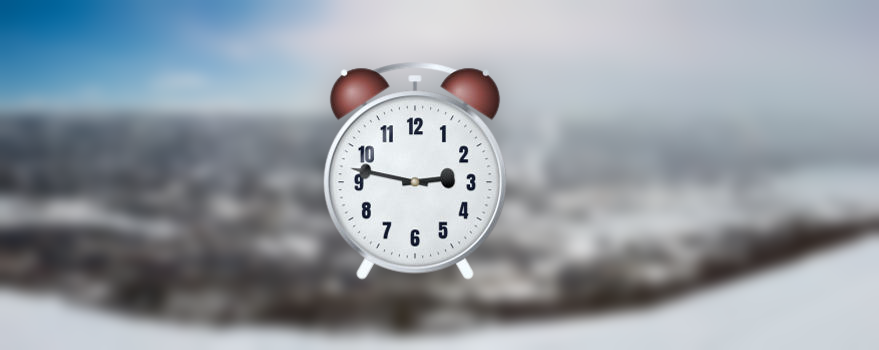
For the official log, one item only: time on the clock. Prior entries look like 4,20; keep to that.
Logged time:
2,47
